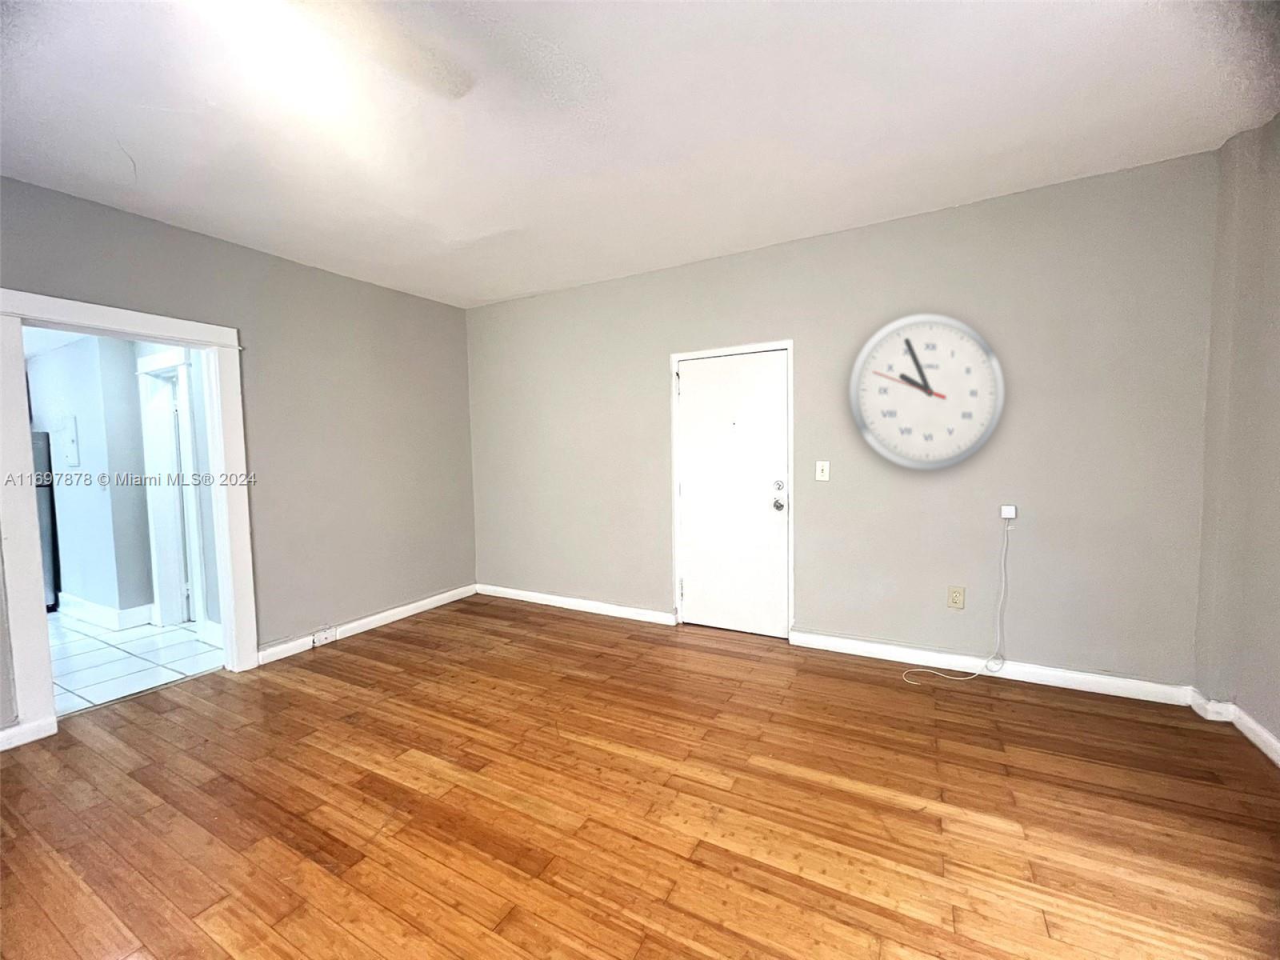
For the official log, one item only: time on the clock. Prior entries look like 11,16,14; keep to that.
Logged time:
9,55,48
